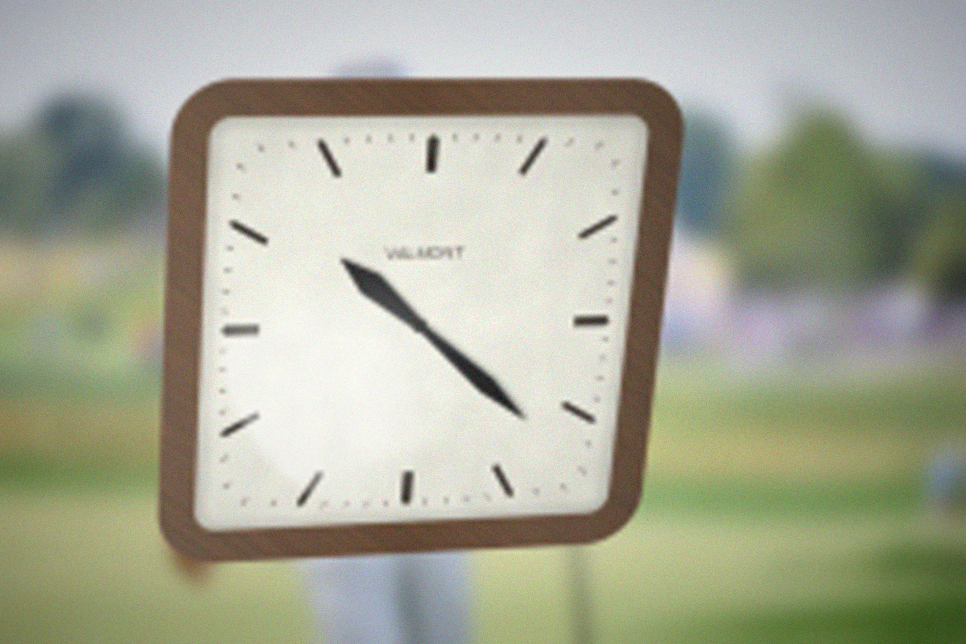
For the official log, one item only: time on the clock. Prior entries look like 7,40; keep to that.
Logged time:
10,22
